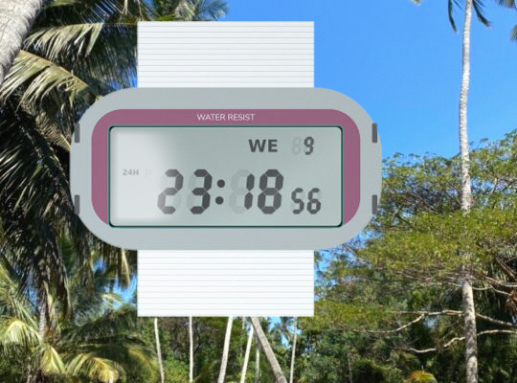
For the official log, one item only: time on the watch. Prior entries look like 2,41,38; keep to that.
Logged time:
23,18,56
